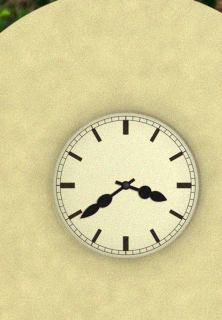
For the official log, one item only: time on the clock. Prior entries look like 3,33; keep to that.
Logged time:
3,39
